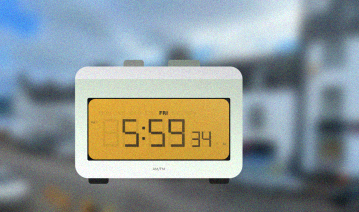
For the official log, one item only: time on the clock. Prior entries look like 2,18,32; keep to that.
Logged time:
5,59,34
